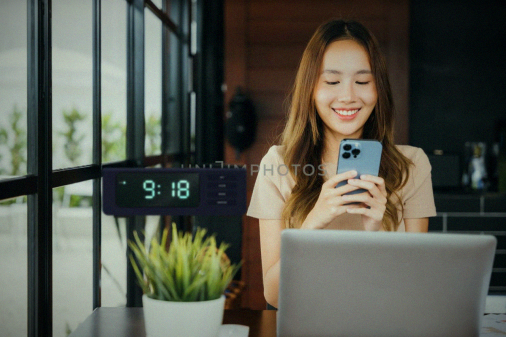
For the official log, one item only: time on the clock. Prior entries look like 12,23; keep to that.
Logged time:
9,18
